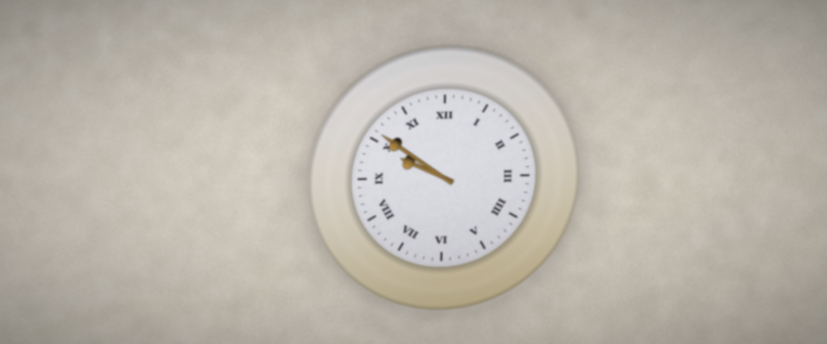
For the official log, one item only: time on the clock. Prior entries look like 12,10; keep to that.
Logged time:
9,51
